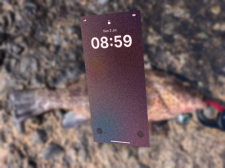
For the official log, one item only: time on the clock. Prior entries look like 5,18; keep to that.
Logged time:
8,59
